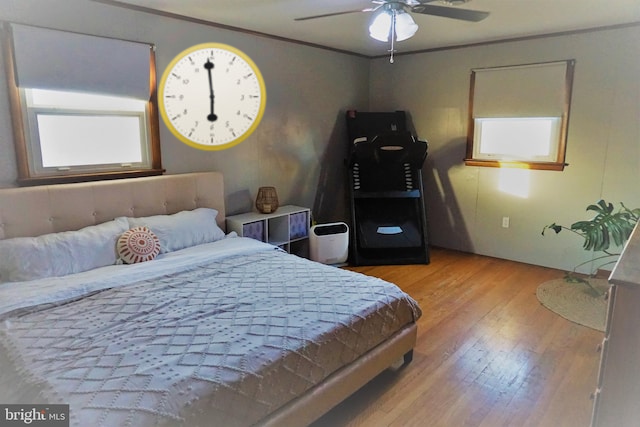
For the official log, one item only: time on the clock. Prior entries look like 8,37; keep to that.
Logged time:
5,59
